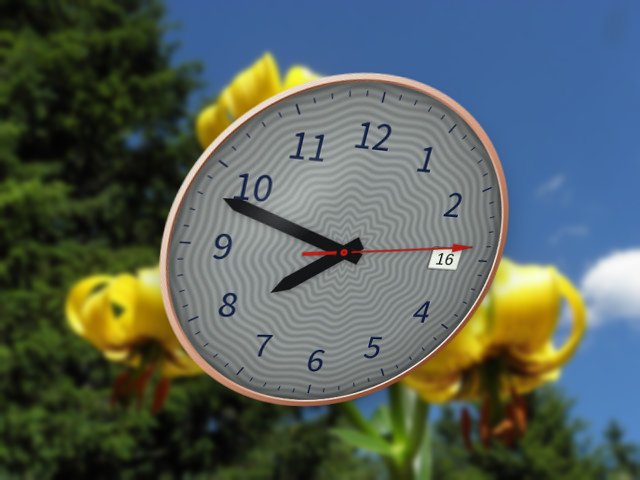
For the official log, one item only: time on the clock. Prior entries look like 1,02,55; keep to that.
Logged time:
7,48,14
